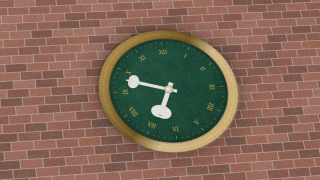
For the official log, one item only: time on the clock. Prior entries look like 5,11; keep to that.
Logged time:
6,48
